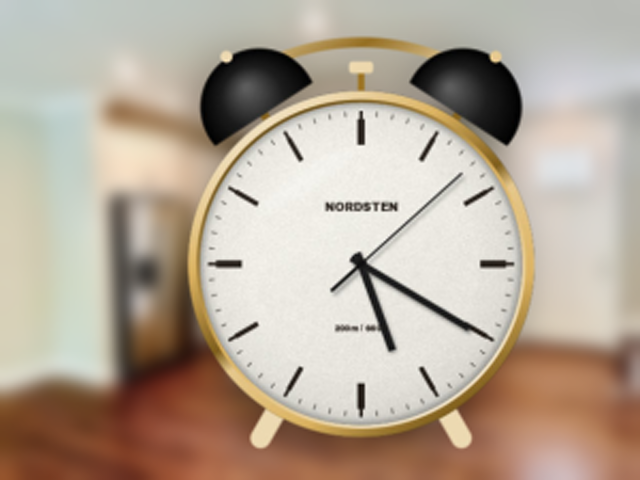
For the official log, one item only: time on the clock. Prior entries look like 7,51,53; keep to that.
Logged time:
5,20,08
